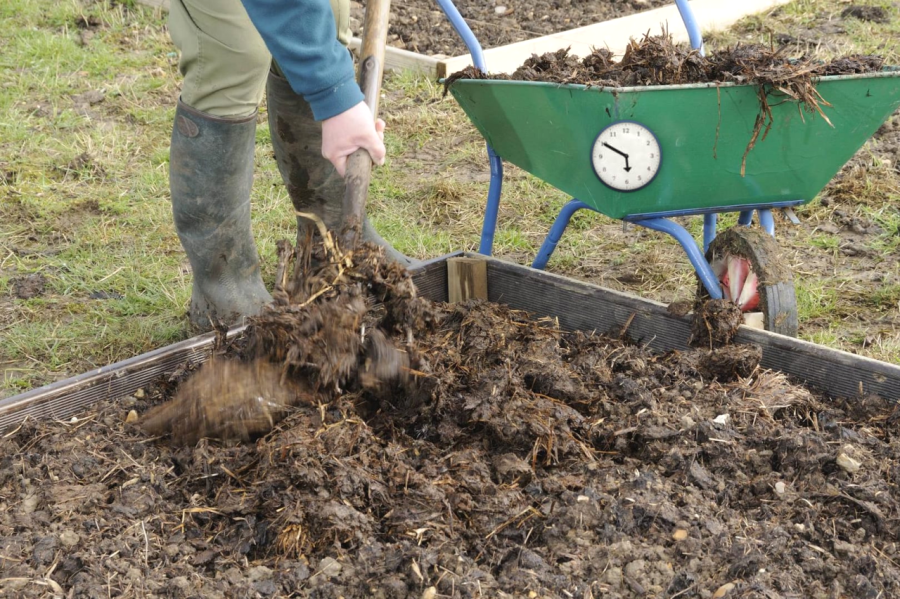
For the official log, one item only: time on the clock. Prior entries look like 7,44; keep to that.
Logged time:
5,50
